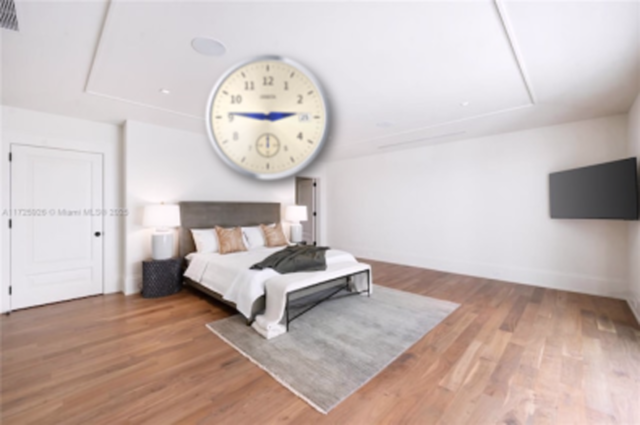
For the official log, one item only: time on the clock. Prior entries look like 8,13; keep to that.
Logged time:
2,46
